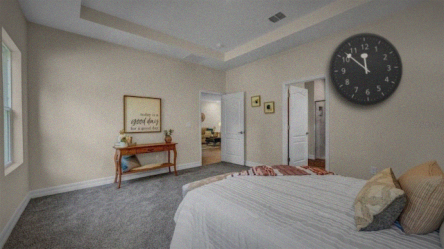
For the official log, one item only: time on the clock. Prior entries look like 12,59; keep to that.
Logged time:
11,52
